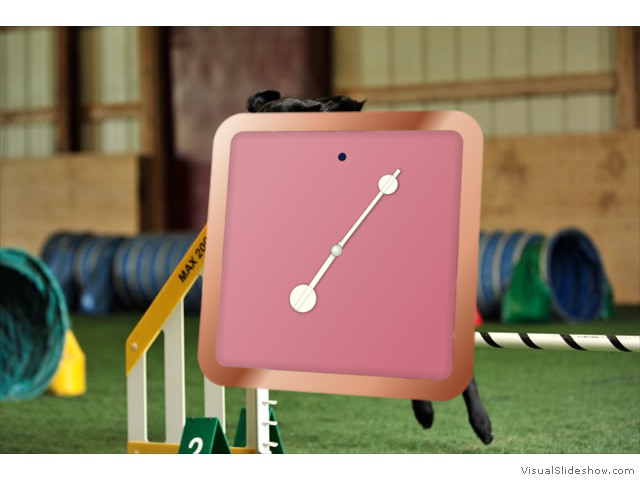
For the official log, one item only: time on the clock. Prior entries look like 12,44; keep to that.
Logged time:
7,06
